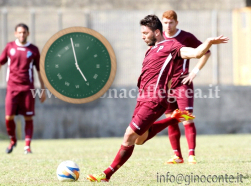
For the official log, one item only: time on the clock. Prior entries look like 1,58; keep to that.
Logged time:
4,58
